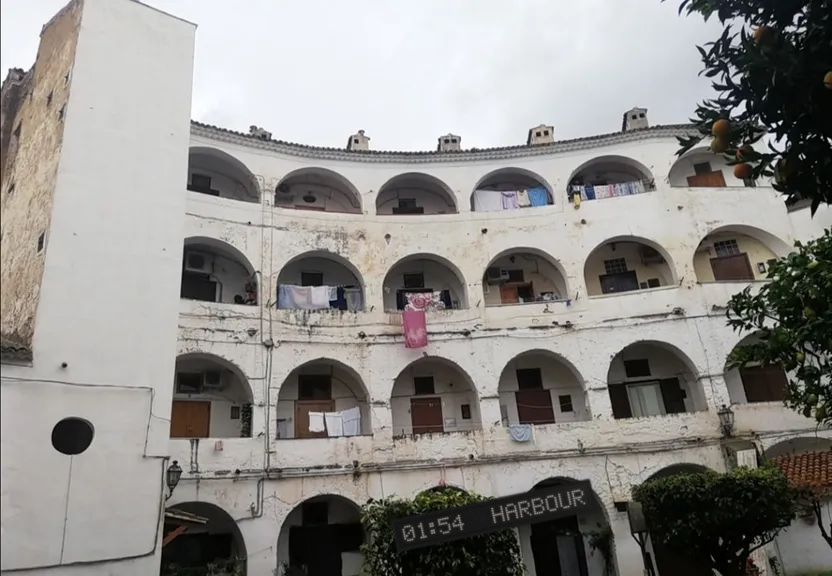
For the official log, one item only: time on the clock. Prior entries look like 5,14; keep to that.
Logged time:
1,54
